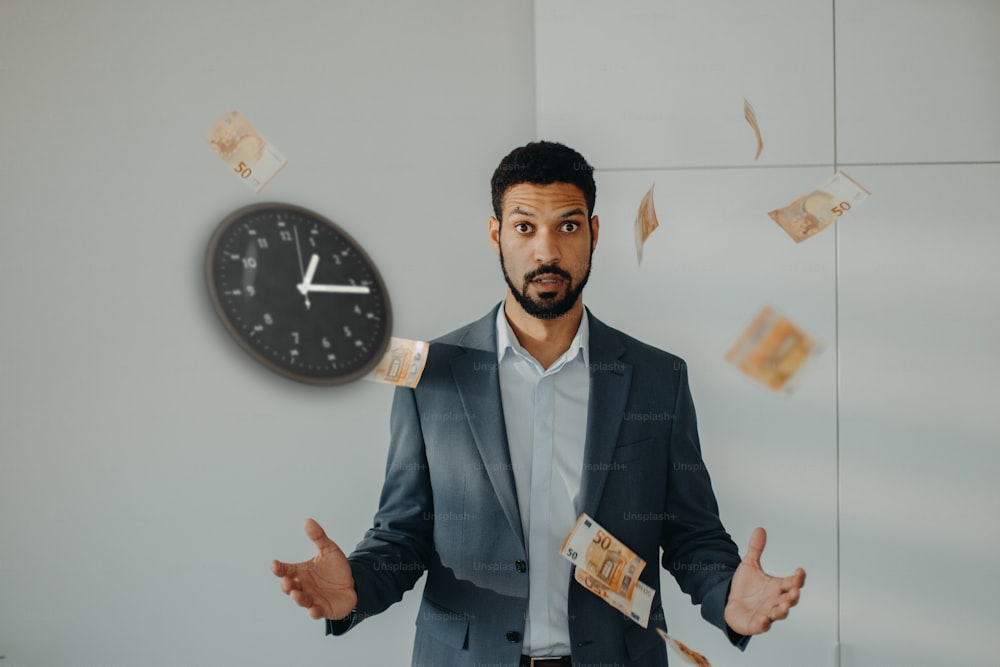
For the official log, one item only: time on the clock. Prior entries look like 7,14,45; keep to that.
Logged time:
1,16,02
